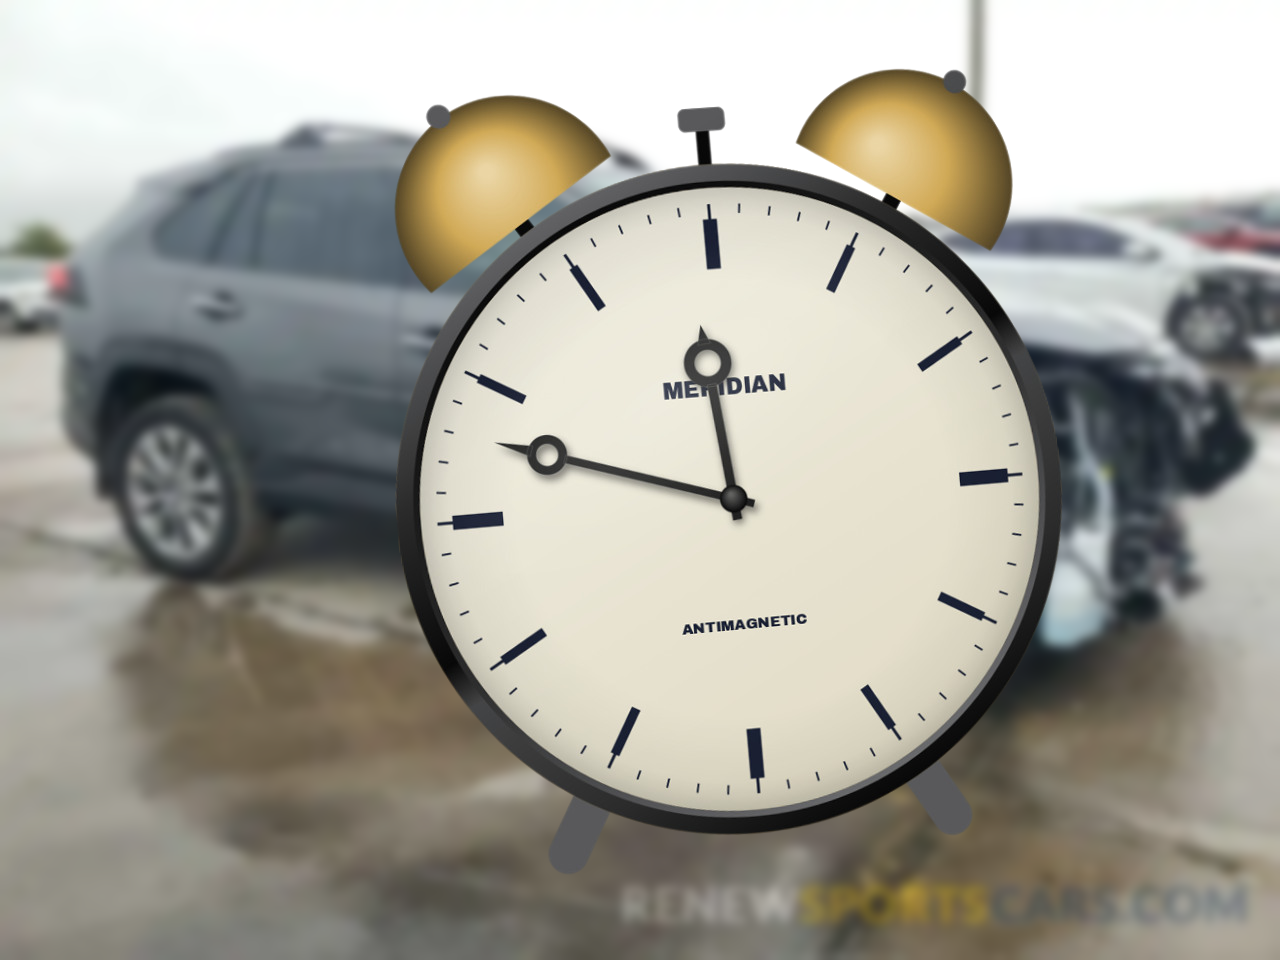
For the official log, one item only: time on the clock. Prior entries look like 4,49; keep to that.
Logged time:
11,48
